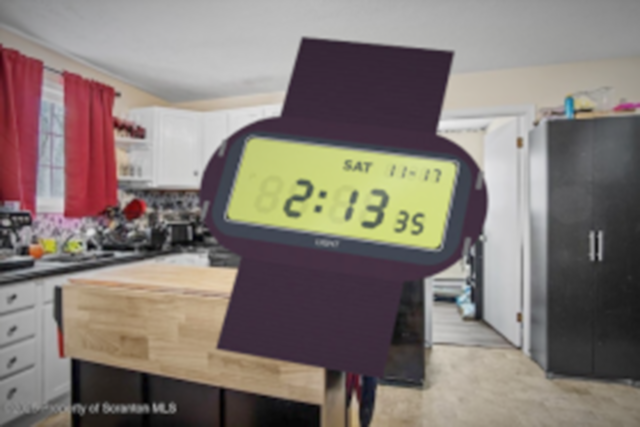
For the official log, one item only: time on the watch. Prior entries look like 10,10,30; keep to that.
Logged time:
2,13,35
